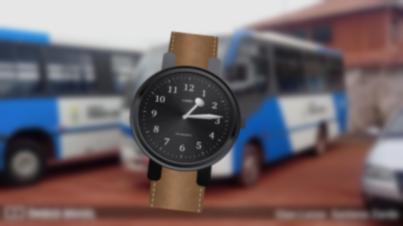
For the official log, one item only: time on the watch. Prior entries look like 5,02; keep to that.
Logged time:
1,14
